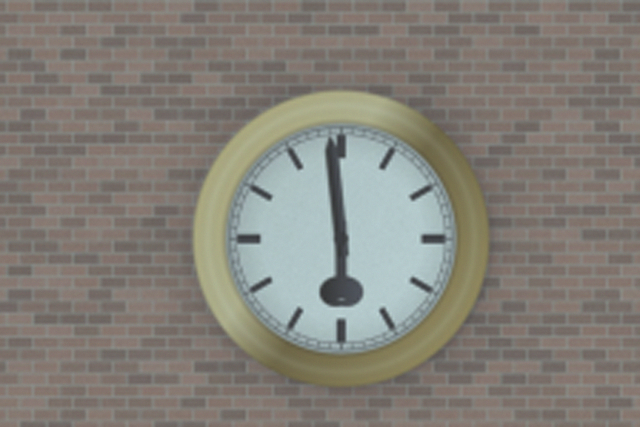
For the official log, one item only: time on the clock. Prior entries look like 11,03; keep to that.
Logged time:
5,59
